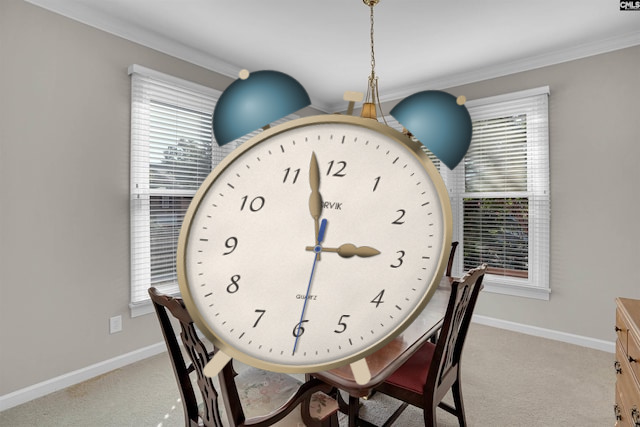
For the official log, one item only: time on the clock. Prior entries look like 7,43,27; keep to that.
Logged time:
2,57,30
